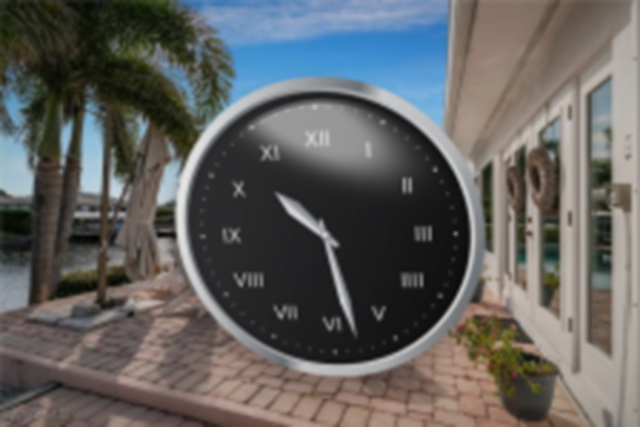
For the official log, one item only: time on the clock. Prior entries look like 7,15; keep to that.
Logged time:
10,28
